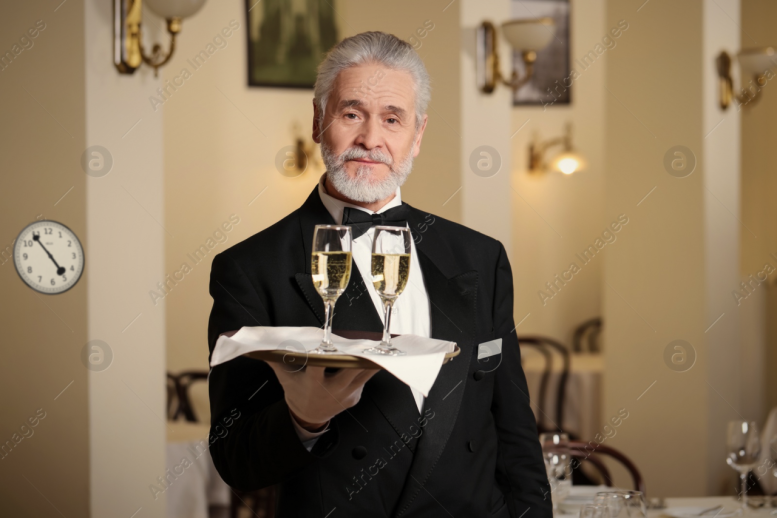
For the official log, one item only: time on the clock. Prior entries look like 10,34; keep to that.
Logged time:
4,54
